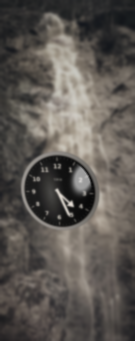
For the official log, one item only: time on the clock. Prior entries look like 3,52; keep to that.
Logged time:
4,26
